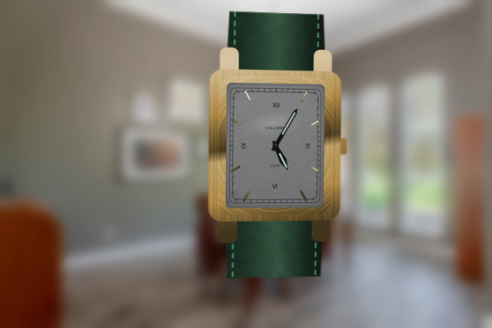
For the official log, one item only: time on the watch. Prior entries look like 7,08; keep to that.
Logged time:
5,05
